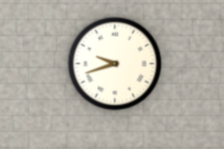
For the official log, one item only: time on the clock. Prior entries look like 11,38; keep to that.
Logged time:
9,42
